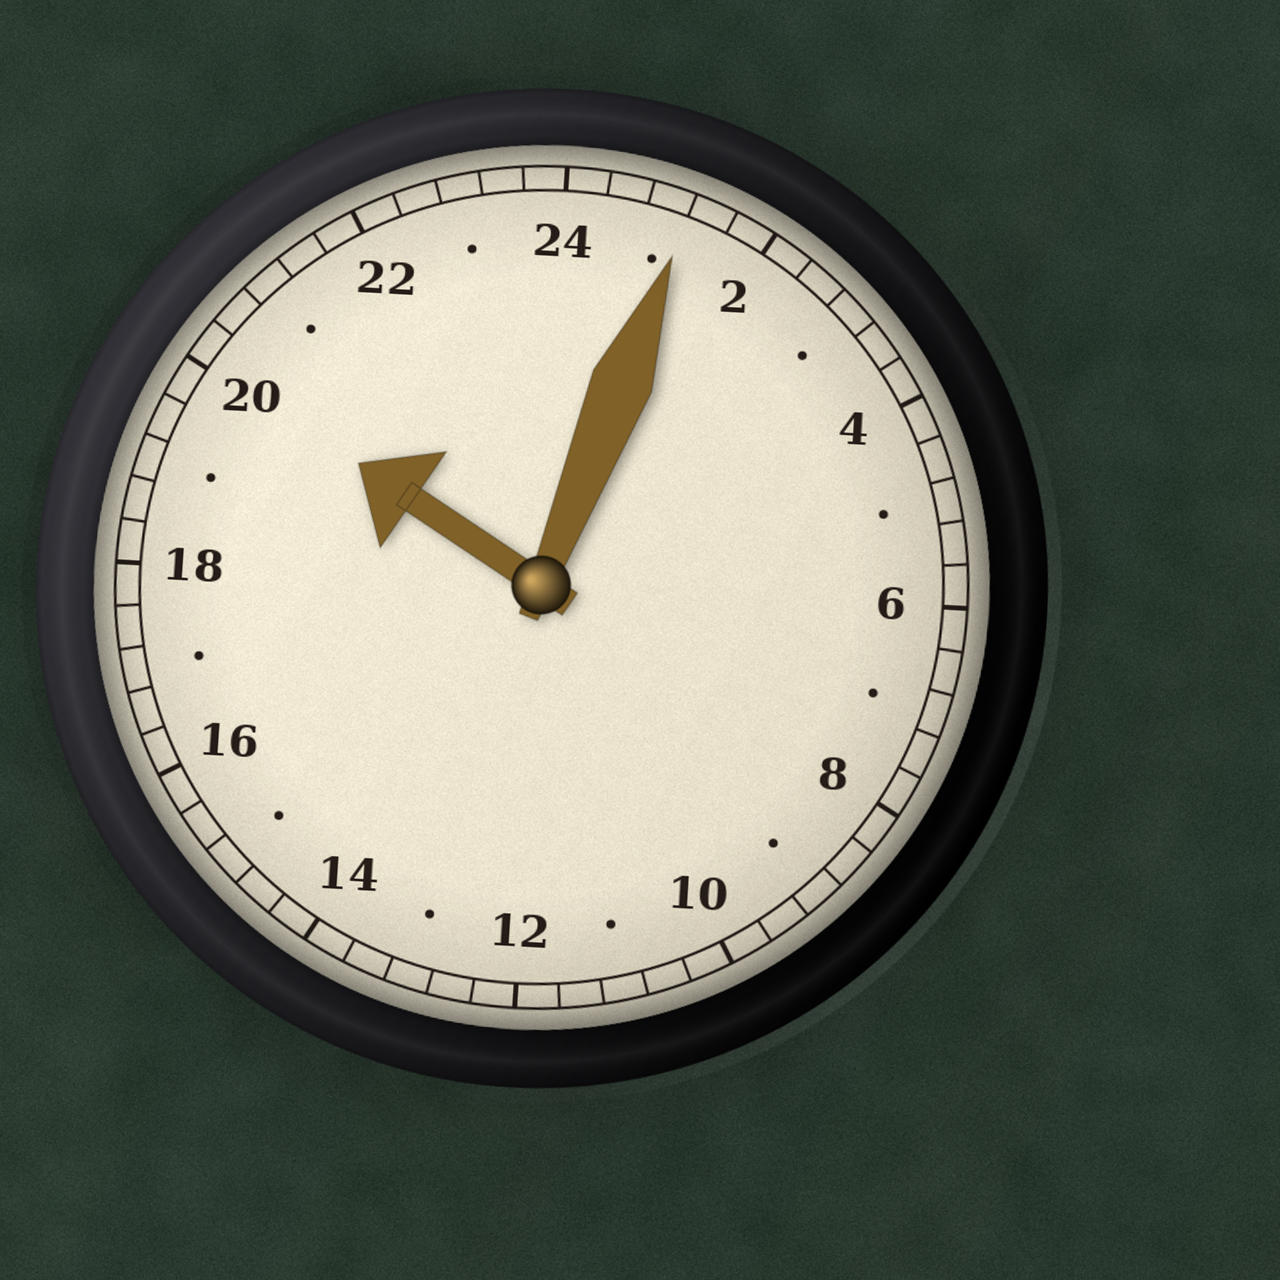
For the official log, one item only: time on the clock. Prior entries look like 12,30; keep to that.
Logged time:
20,03
